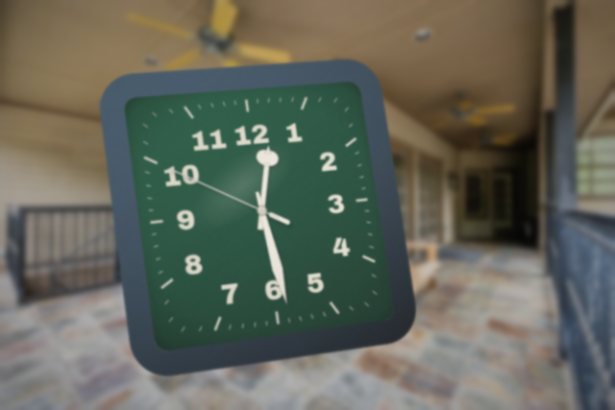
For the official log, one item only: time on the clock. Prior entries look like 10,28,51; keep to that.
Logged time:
12,28,50
